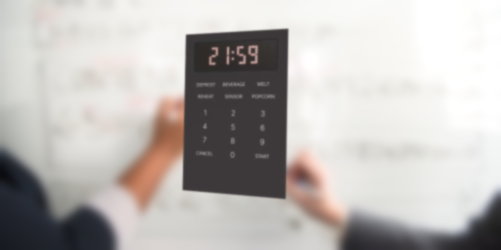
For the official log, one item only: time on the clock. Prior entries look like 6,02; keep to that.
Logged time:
21,59
